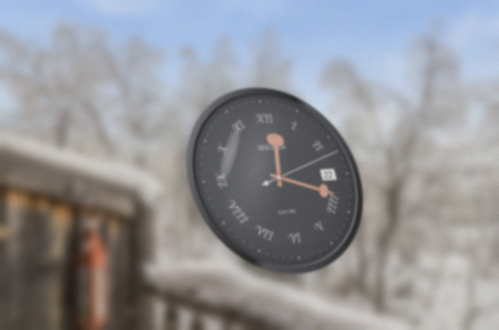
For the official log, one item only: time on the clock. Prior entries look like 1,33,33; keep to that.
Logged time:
12,18,12
